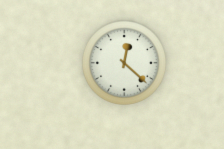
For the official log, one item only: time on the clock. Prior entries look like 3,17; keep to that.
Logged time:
12,22
